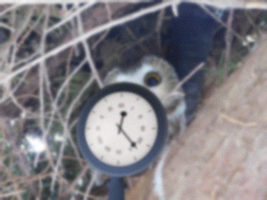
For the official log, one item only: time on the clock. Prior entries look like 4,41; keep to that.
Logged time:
12,23
